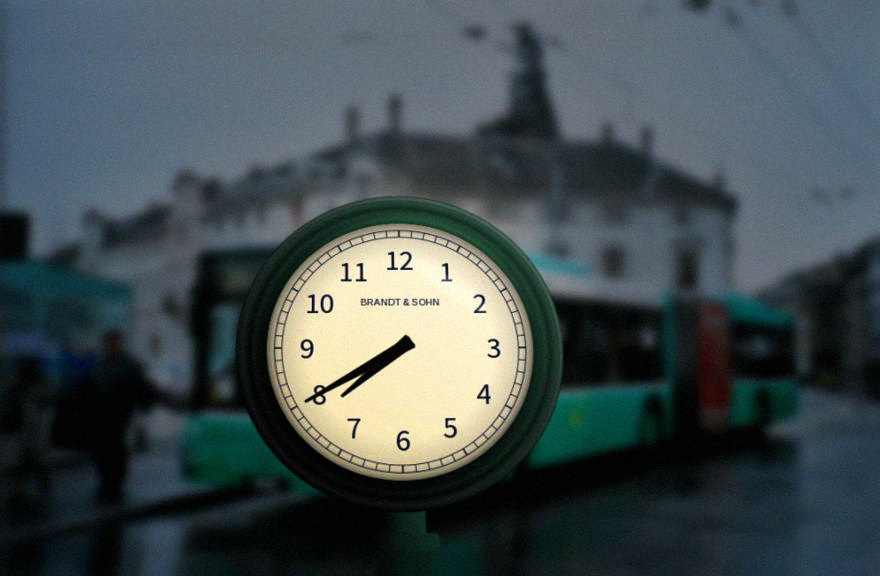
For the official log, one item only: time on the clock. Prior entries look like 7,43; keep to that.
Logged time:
7,40
